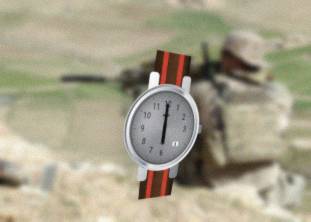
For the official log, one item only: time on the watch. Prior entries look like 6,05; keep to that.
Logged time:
6,00
